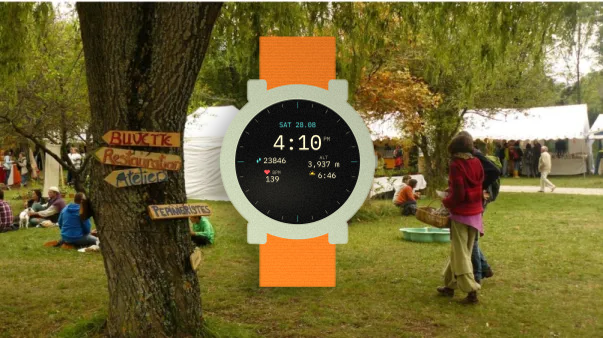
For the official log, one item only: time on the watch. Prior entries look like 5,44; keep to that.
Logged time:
4,10
